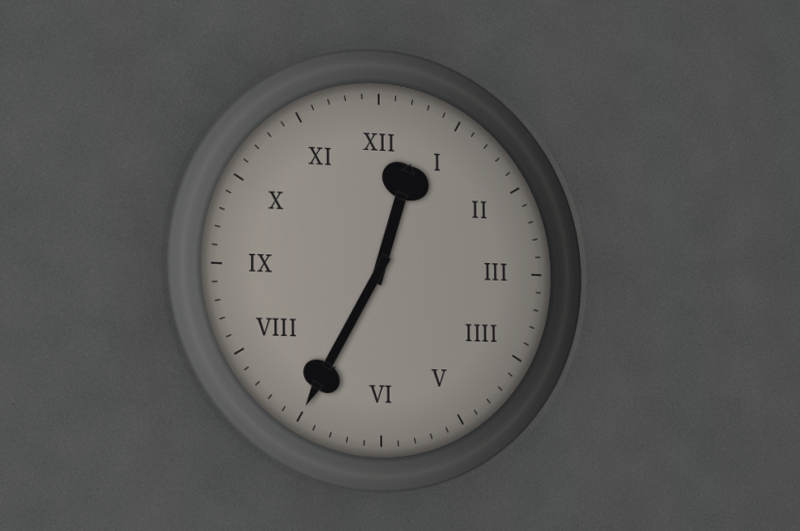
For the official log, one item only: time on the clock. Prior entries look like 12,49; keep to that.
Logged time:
12,35
